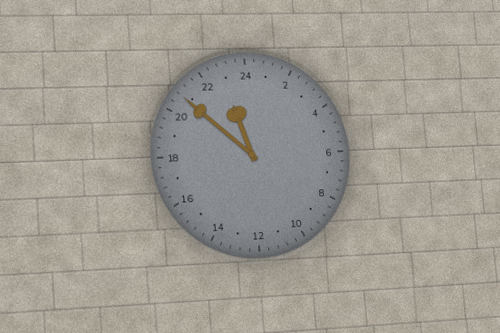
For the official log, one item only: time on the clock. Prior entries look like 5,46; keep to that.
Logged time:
22,52
